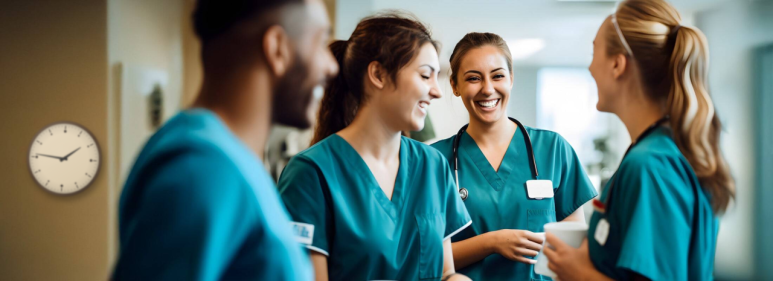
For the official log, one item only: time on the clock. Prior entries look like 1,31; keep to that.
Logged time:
1,46
